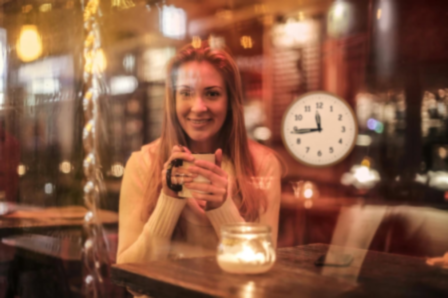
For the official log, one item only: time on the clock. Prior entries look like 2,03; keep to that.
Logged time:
11,44
